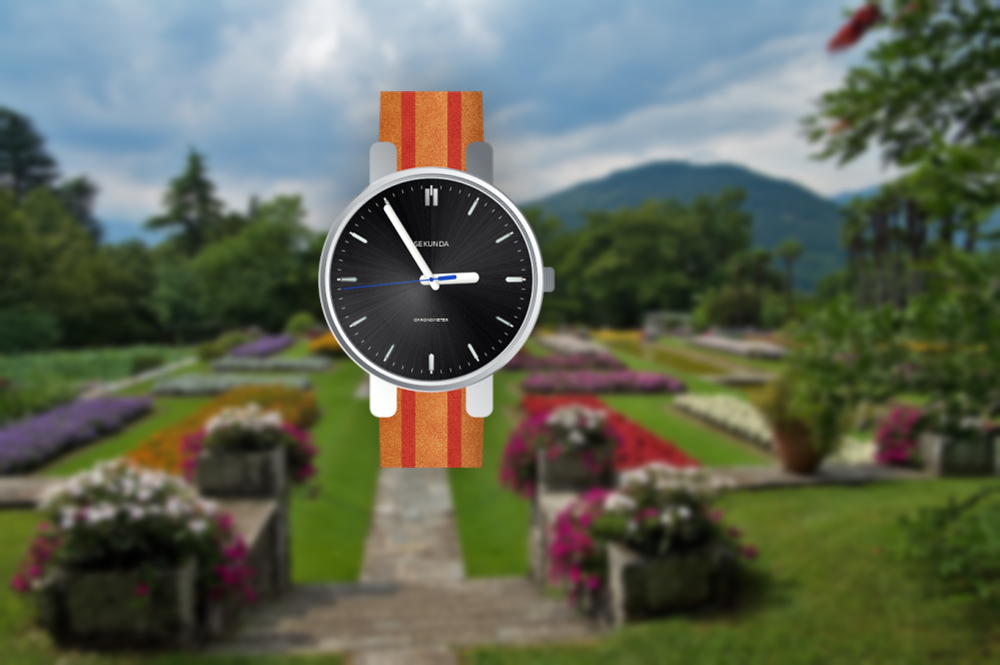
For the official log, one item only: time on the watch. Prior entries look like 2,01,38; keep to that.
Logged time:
2,54,44
